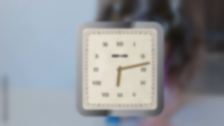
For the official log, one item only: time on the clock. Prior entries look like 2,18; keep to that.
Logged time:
6,13
